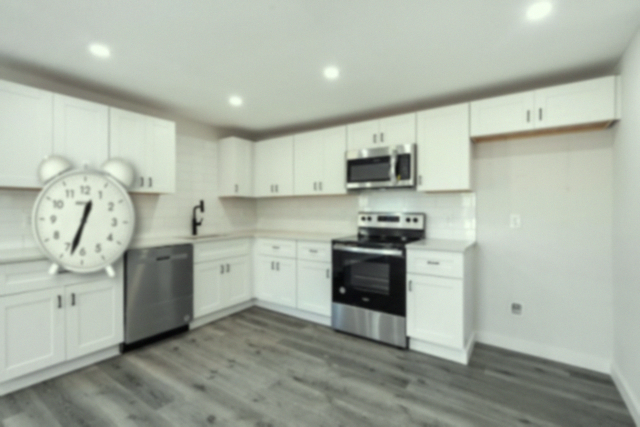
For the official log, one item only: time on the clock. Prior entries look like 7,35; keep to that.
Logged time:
12,33
